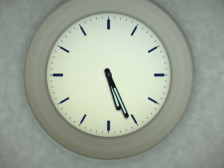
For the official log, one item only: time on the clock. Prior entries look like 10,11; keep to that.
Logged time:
5,26
